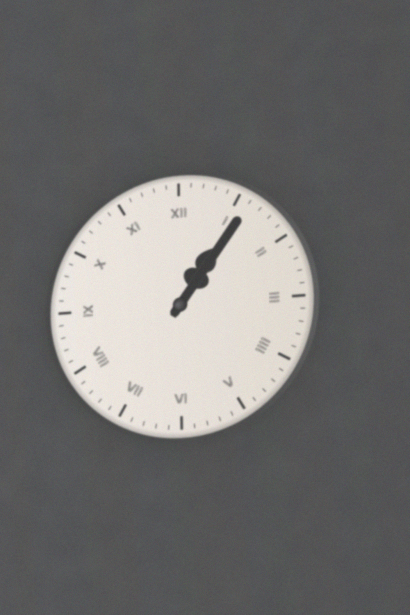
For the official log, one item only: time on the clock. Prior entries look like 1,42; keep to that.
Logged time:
1,06
